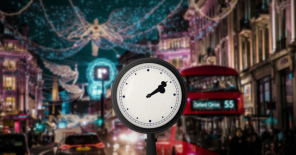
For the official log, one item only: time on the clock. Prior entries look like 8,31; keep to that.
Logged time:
2,09
